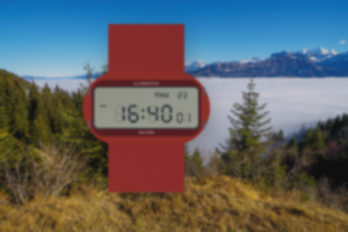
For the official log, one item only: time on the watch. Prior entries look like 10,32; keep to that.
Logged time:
16,40
